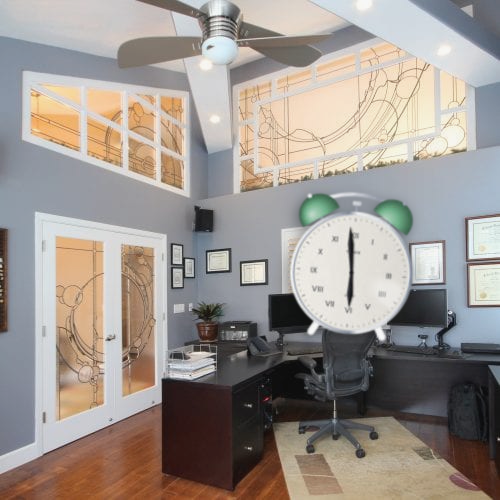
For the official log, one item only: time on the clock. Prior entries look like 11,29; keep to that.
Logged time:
5,59
